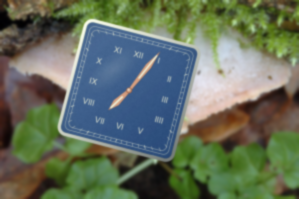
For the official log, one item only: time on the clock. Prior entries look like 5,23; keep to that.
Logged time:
7,04
